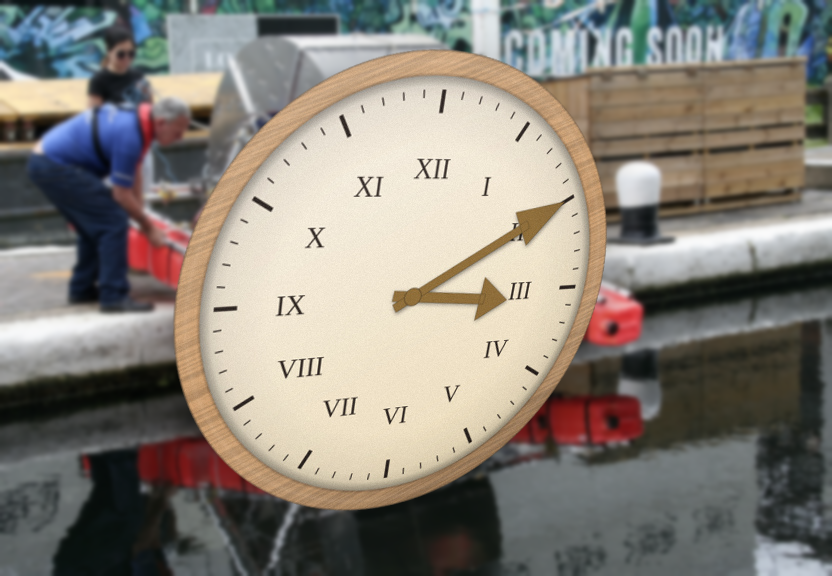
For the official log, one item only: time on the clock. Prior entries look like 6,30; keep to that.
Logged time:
3,10
